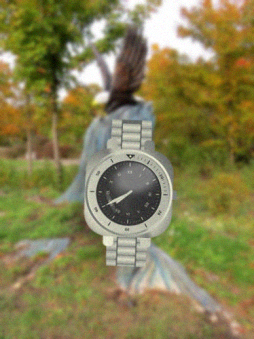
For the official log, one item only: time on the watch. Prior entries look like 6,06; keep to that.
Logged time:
7,40
